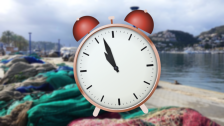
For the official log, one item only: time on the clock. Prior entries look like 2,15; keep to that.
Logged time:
10,57
